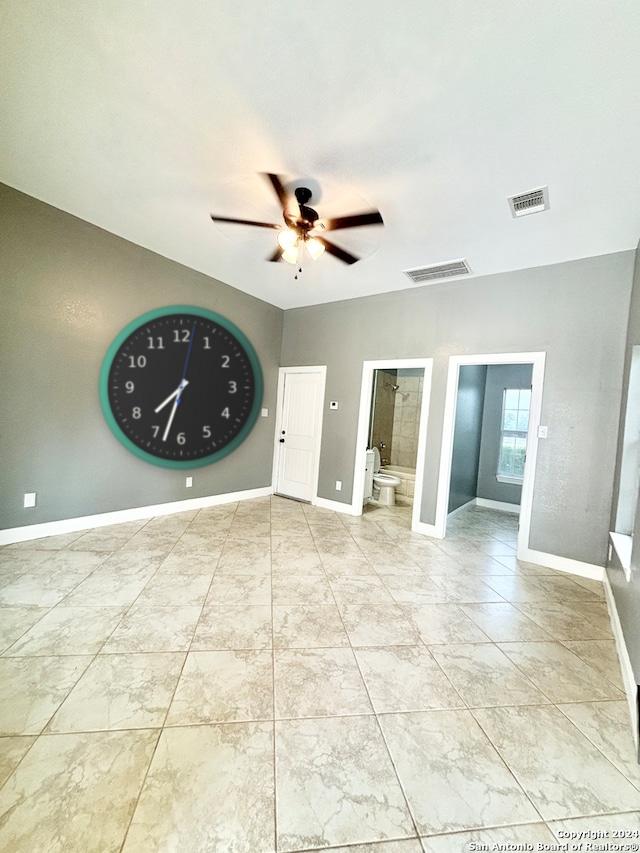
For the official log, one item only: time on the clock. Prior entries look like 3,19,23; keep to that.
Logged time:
7,33,02
